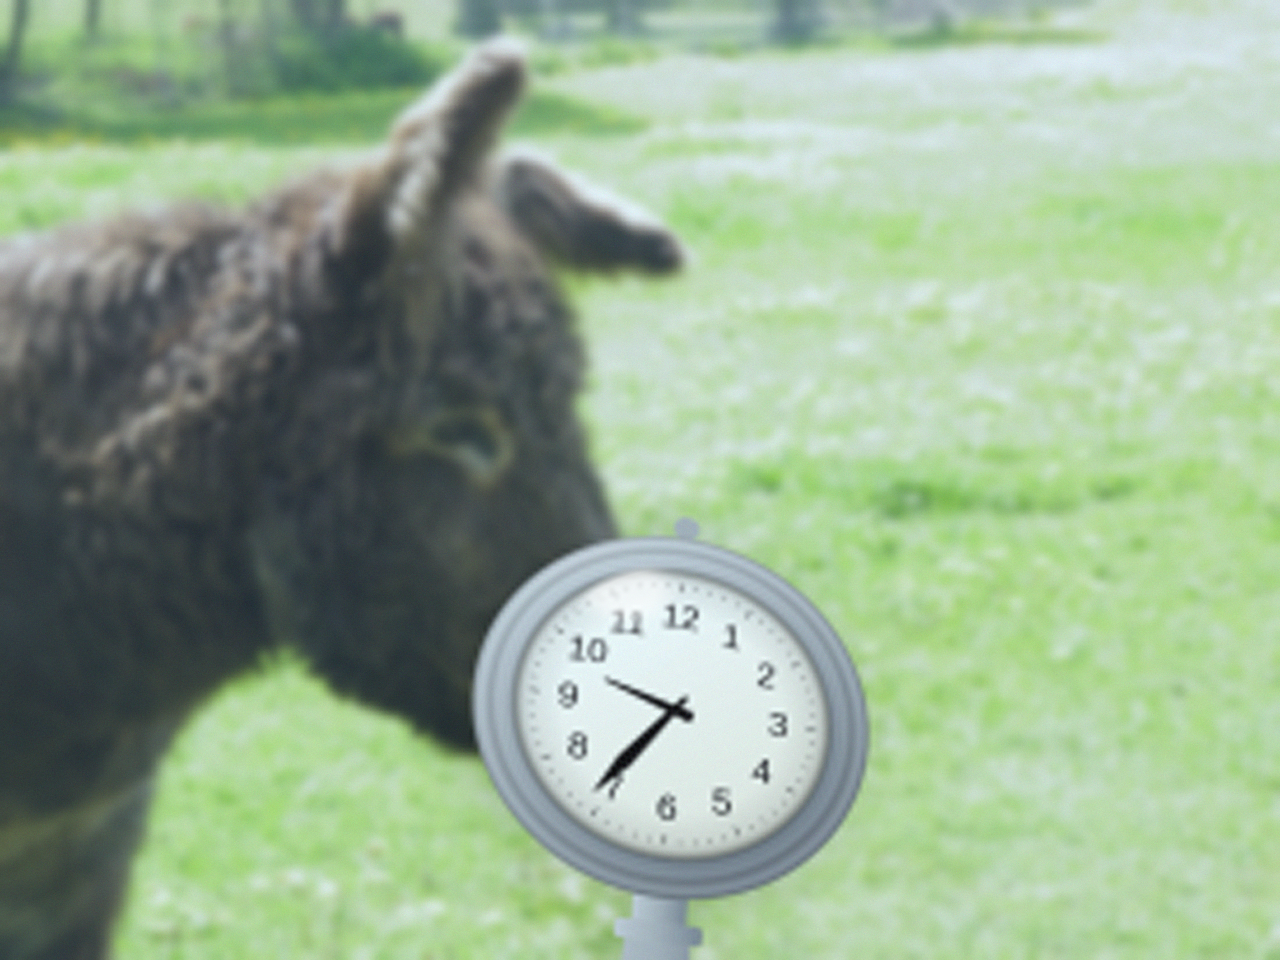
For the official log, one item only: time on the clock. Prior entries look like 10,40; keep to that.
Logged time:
9,36
